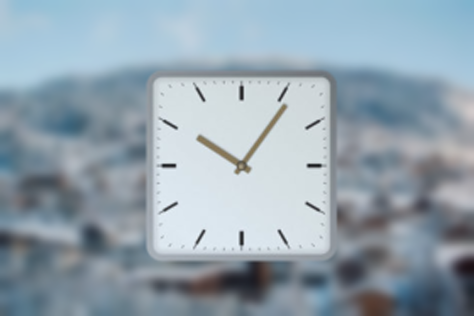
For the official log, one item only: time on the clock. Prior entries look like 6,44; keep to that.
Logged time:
10,06
